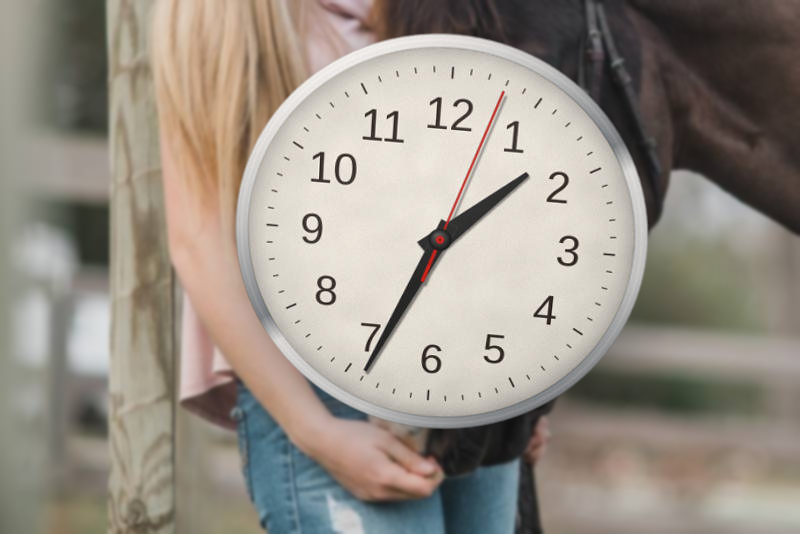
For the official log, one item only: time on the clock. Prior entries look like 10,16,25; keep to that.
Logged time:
1,34,03
